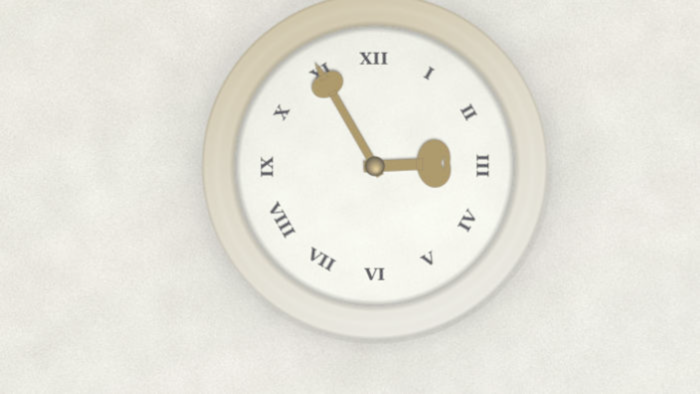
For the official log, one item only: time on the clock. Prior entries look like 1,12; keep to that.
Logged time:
2,55
